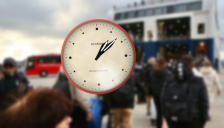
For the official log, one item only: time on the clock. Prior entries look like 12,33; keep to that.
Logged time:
1,08
